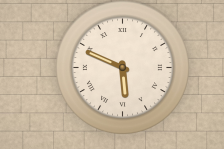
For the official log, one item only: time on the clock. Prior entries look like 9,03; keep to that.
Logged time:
5,49
